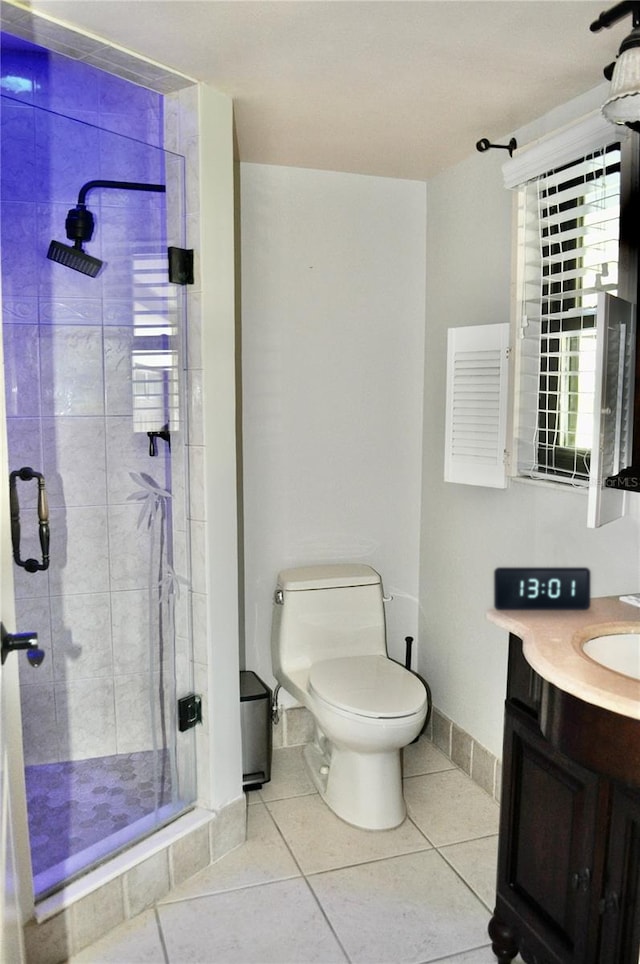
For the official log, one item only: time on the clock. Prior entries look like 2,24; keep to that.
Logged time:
13,01
